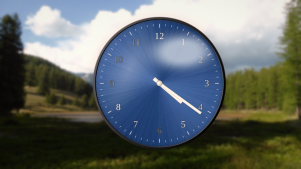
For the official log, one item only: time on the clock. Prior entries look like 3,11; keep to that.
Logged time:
4,21
